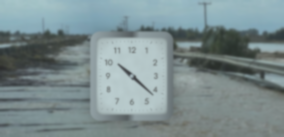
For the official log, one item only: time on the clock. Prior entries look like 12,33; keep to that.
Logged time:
10,22
